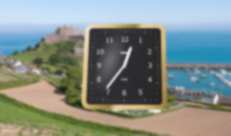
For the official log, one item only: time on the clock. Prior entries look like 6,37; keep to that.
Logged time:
12,36
